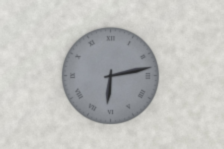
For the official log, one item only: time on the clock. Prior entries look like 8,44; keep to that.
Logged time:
6,13
